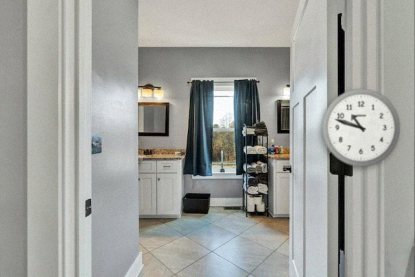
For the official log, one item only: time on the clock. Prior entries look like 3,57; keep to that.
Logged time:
10,48
